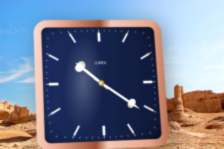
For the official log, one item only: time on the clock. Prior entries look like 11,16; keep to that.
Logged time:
10,21
